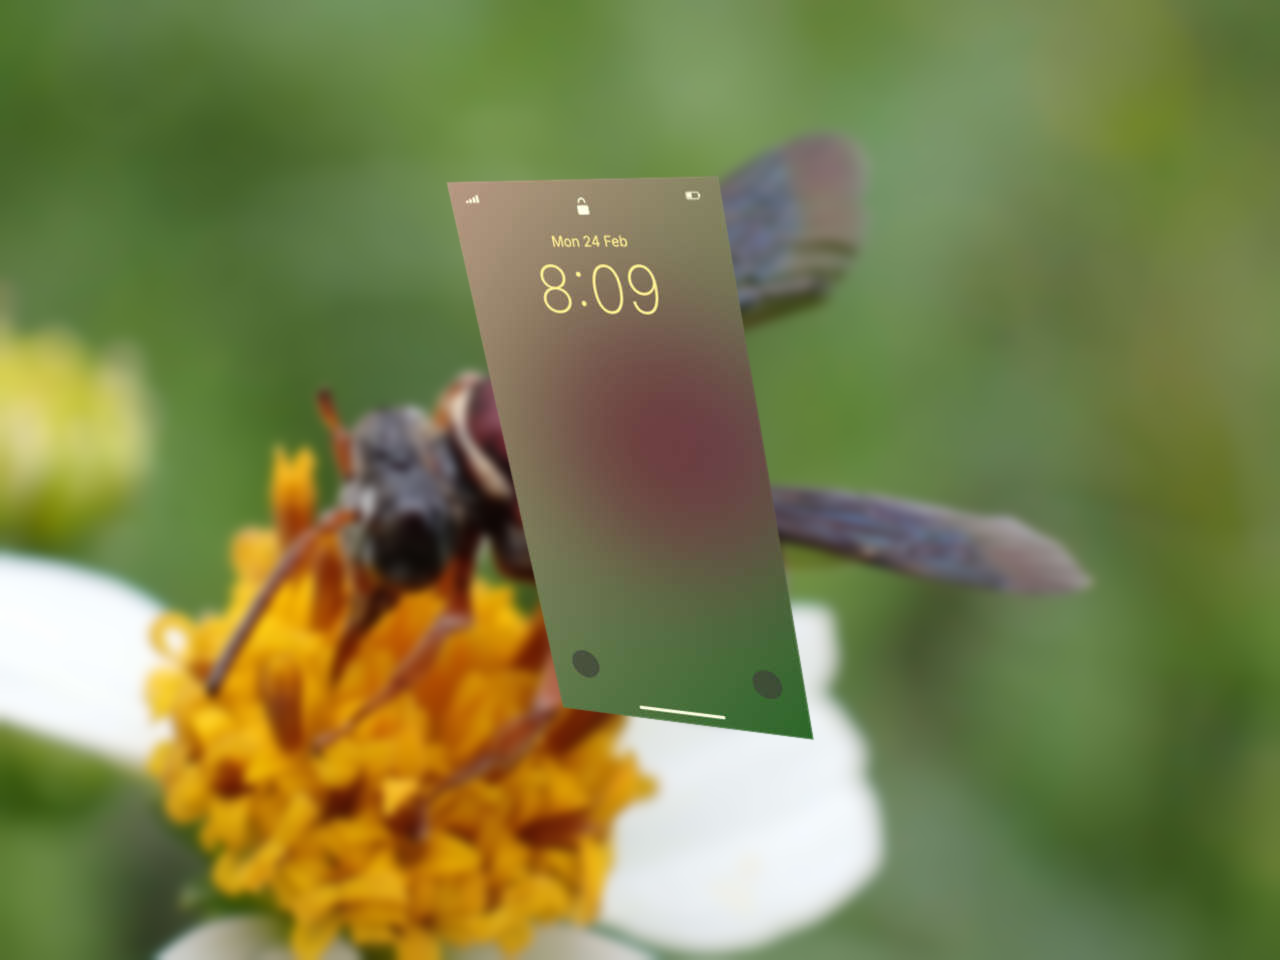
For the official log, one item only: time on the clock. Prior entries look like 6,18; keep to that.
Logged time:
8,09
